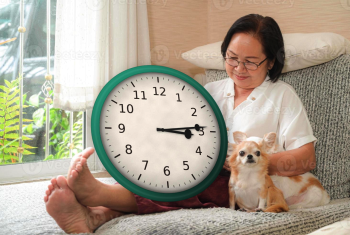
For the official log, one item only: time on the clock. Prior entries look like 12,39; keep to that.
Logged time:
3,14
